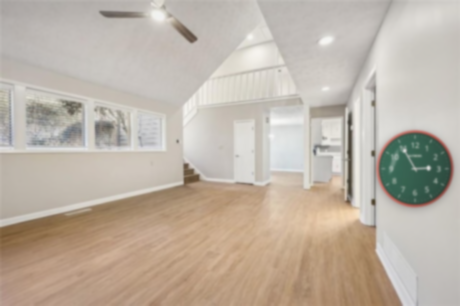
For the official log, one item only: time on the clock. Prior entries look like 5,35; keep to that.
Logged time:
2,55
